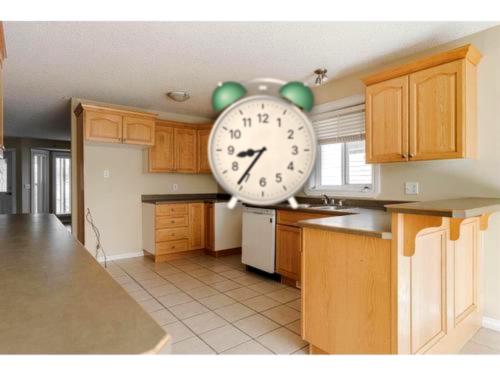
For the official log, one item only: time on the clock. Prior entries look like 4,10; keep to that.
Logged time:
8,36
